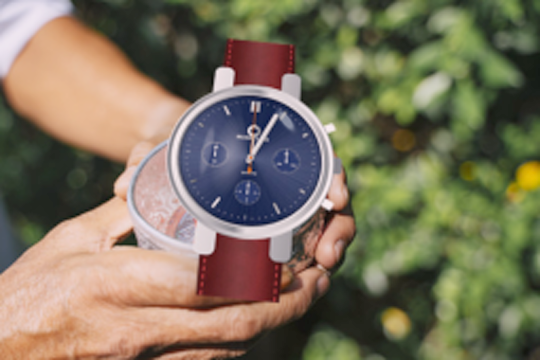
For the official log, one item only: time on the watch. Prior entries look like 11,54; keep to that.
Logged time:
12,04
